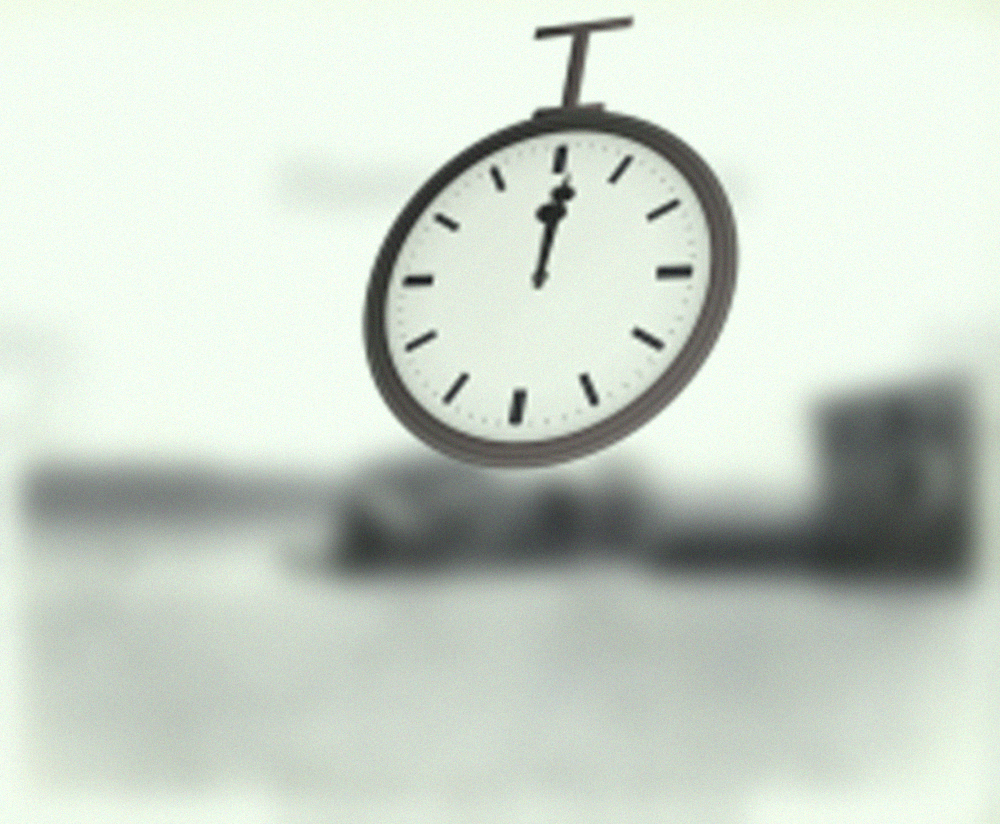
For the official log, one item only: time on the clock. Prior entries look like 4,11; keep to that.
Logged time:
12,01
